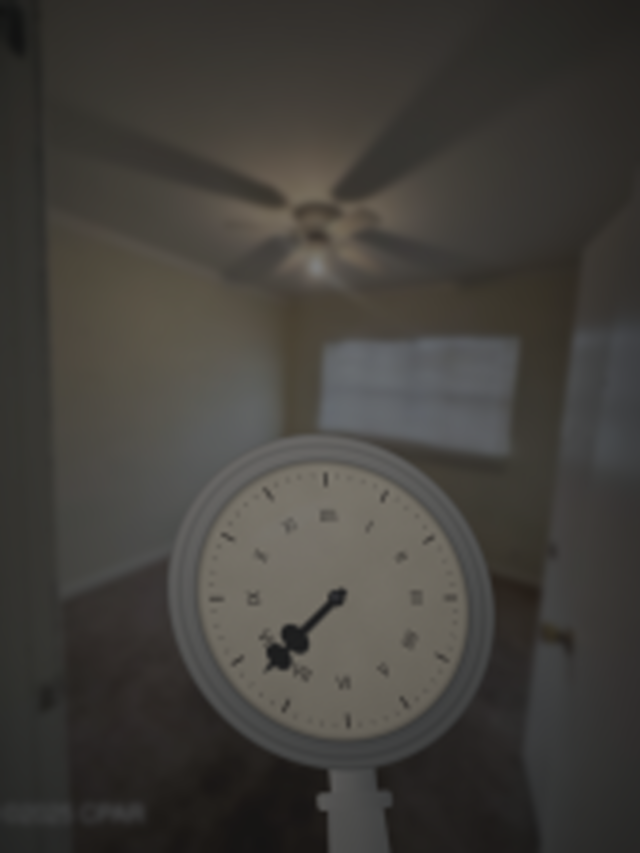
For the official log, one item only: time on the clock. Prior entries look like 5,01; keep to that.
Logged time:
7,38
